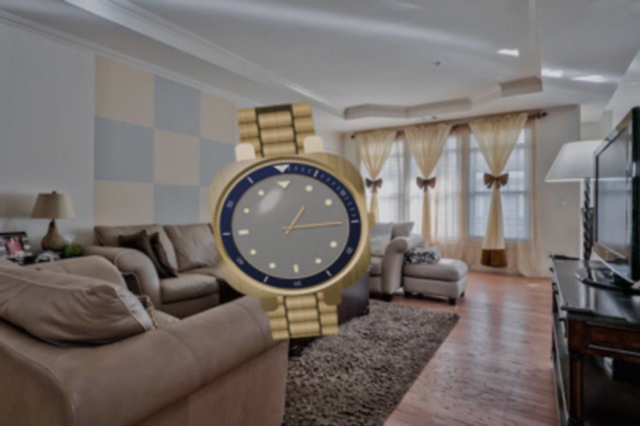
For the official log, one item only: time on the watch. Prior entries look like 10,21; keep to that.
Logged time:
1,15
